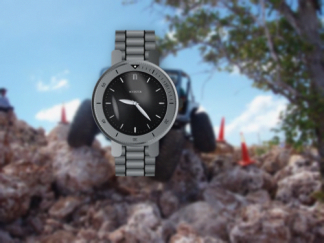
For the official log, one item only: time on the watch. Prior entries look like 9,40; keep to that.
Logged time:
9,23
